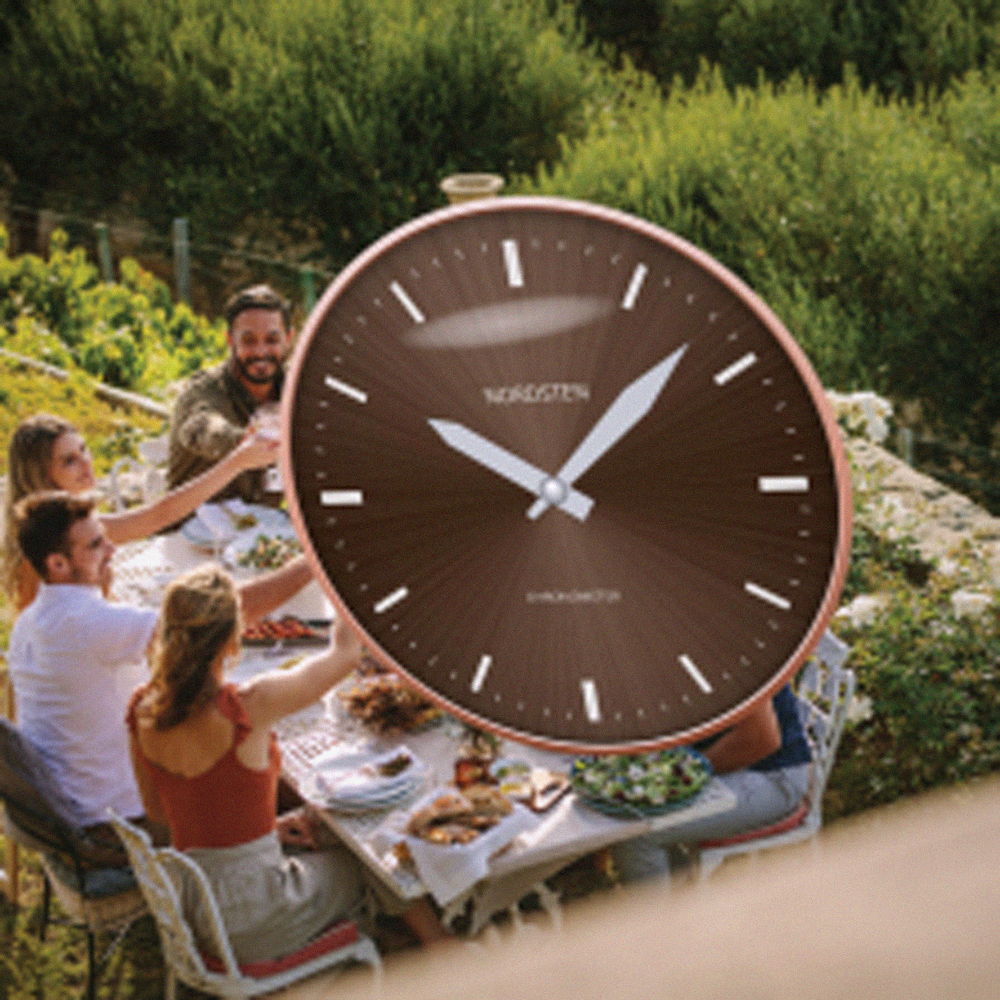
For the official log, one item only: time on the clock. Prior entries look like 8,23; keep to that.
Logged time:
10,08
